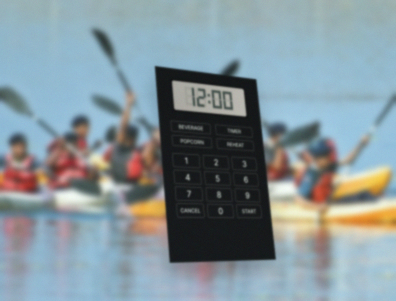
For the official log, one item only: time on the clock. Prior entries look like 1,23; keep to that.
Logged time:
12,00
